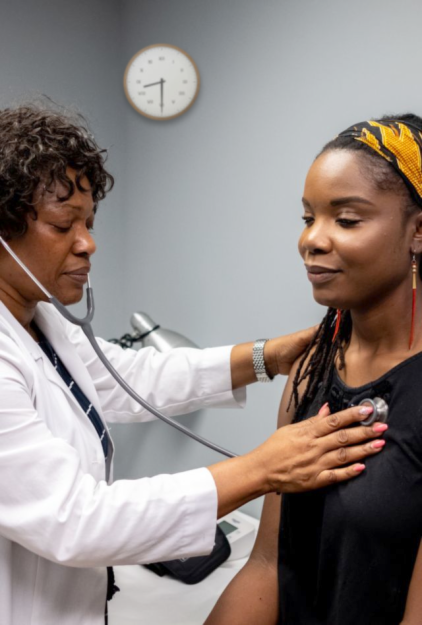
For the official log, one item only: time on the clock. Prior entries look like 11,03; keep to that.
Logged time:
8,30
